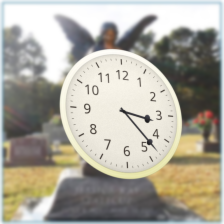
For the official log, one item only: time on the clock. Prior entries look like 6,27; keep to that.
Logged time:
3,23
